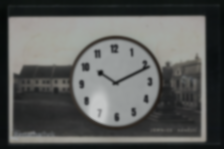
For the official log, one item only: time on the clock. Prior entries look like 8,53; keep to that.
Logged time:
10,11
